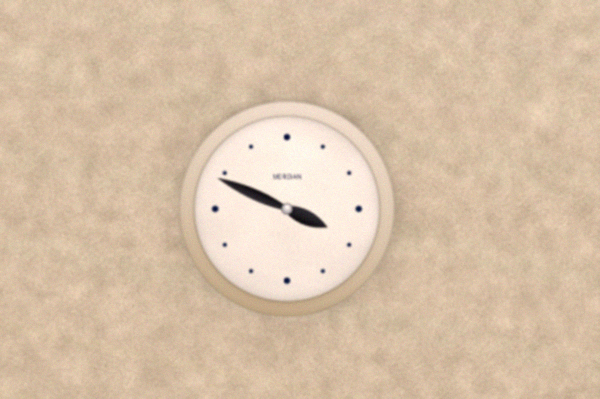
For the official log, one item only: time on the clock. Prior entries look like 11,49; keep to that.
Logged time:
3,49
